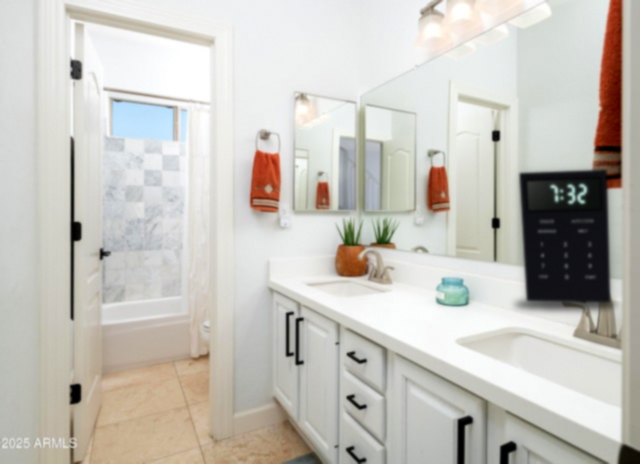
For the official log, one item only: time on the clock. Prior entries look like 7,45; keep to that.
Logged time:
7,32
